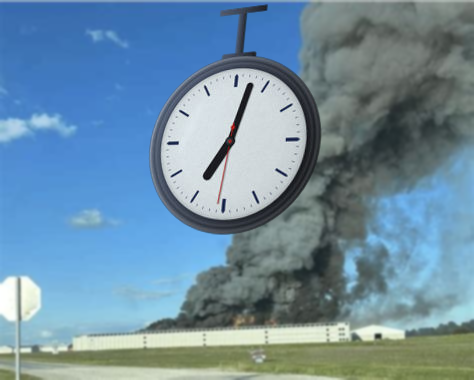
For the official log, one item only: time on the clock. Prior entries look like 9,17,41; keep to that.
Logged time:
7,02,31
